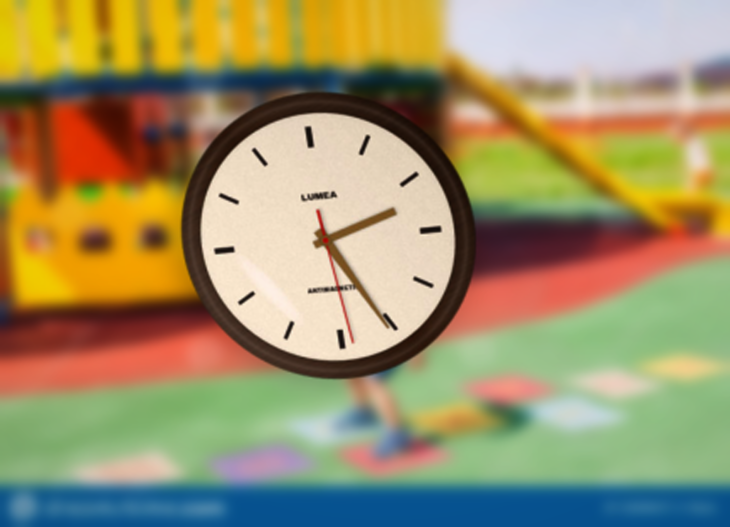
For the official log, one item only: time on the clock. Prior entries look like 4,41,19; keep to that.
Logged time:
2,25,29
